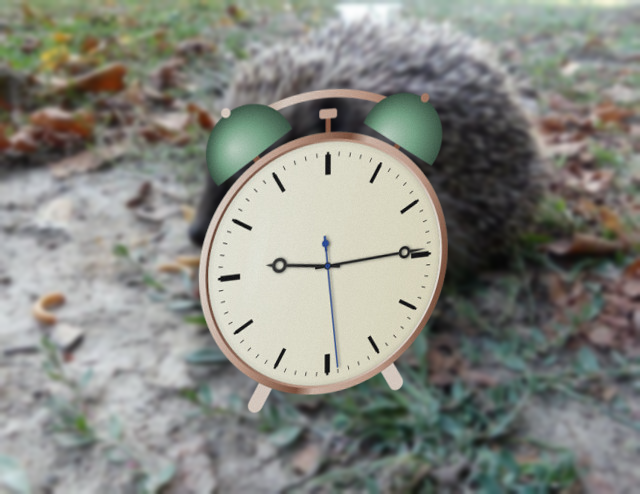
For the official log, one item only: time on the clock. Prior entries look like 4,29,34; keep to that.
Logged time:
9,14,29
